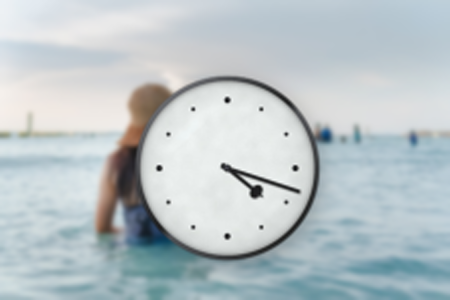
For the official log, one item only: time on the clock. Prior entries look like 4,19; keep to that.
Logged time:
4,18
